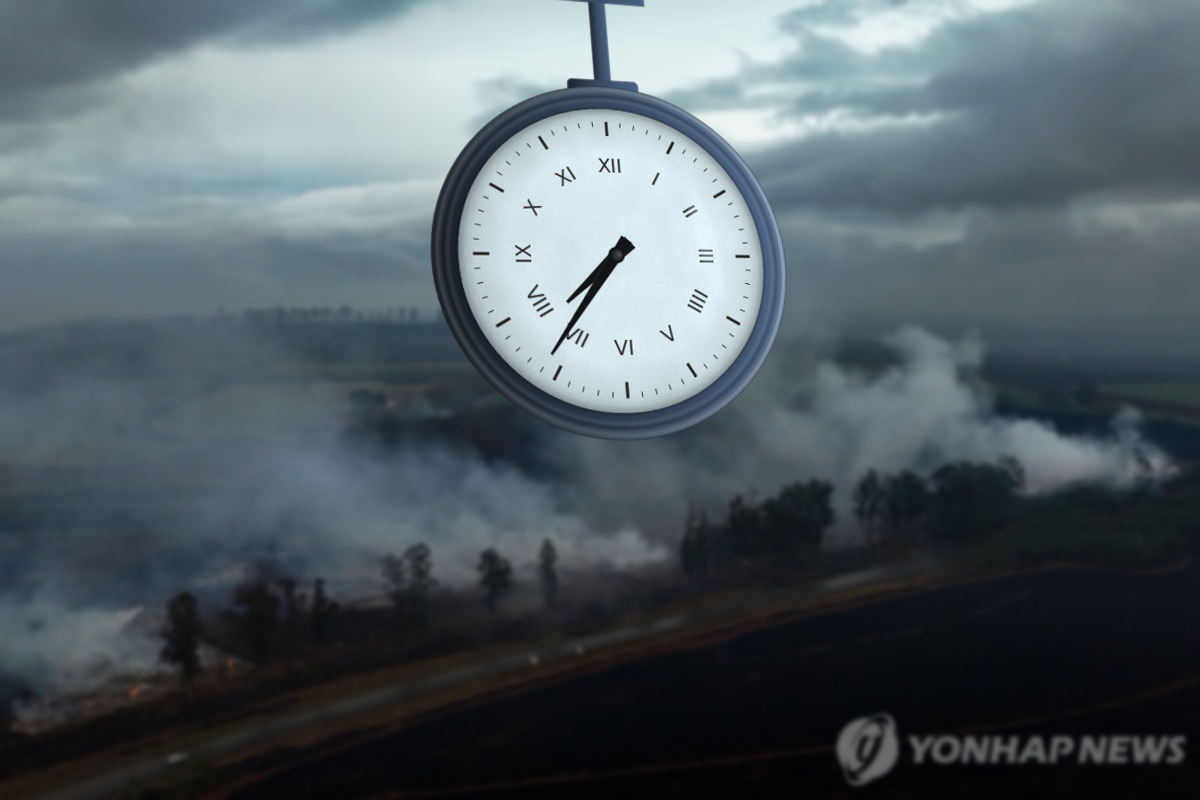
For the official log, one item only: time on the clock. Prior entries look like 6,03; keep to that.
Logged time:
7,36
